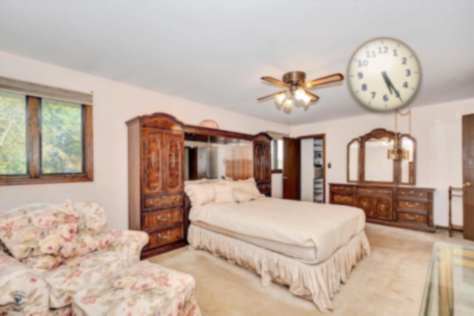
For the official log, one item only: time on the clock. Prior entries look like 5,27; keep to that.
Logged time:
5,25
